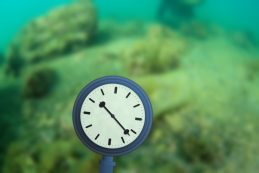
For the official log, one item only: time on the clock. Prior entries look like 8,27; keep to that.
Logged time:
10,22
